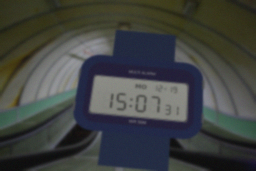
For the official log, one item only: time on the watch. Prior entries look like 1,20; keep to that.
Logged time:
15,07
